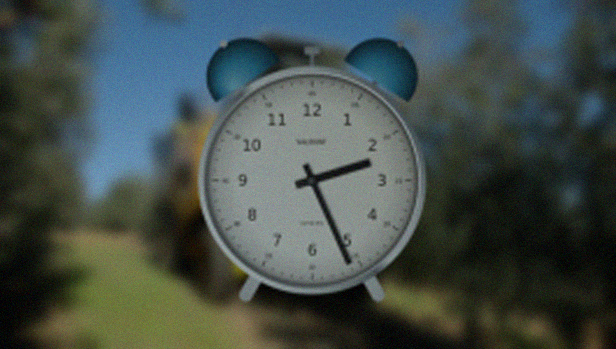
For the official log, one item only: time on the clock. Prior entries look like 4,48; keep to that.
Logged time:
2,26
